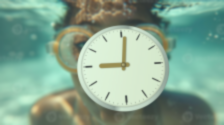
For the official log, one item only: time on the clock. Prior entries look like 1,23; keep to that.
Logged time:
9,01
